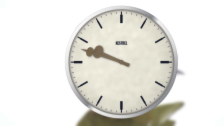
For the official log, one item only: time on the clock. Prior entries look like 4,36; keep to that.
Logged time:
9,48
